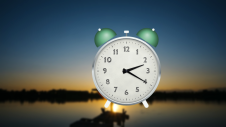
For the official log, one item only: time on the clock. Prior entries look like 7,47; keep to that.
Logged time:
2,20
